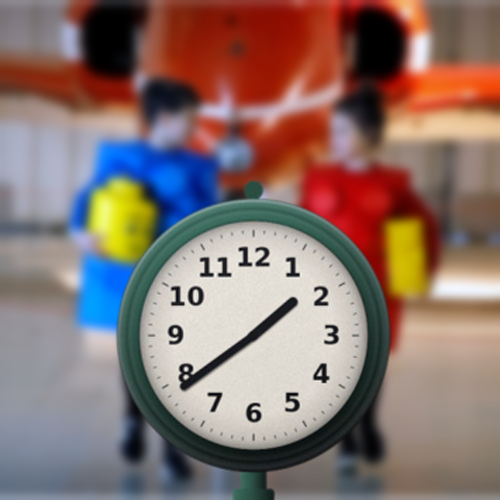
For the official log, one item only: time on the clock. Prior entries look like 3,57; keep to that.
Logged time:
1,39
